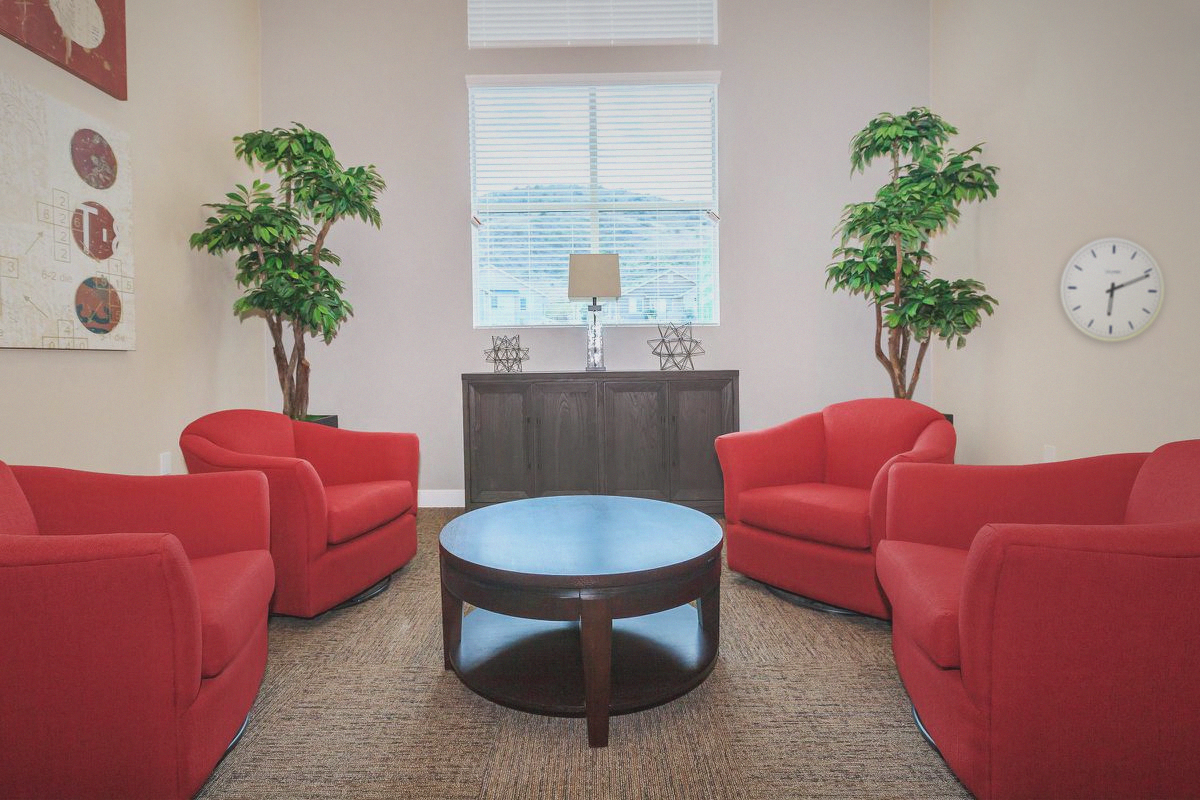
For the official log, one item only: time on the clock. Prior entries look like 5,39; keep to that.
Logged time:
6,11
